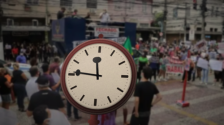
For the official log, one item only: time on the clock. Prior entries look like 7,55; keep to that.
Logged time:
11,46
